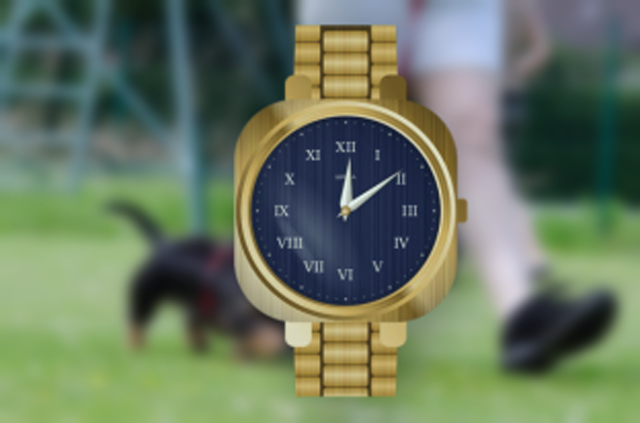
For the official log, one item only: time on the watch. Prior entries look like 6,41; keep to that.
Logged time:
12,09
